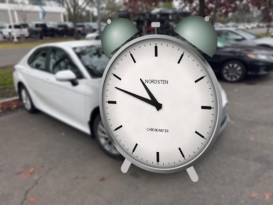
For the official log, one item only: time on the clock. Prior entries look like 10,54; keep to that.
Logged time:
10,48
